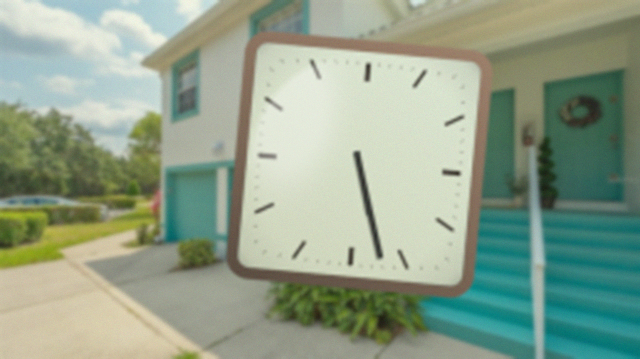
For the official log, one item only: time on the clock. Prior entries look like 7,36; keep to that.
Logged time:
5,27
